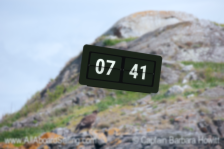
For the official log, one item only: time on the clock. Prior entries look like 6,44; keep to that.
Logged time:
7,41
